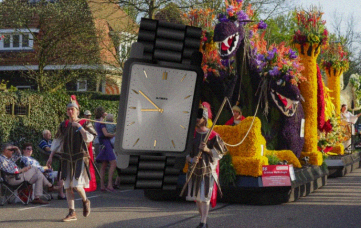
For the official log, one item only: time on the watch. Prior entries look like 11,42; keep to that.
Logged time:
8,51
